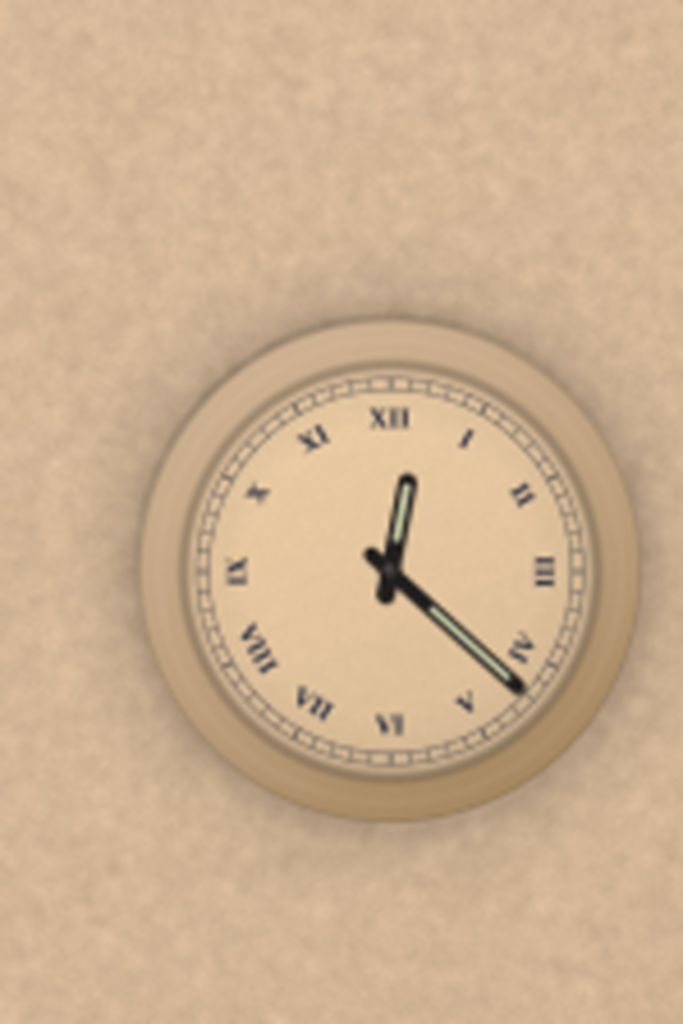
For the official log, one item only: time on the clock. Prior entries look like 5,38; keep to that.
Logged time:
12,22
